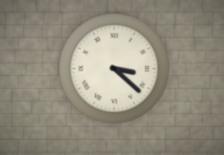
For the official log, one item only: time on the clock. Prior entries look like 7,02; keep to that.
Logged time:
3,22
